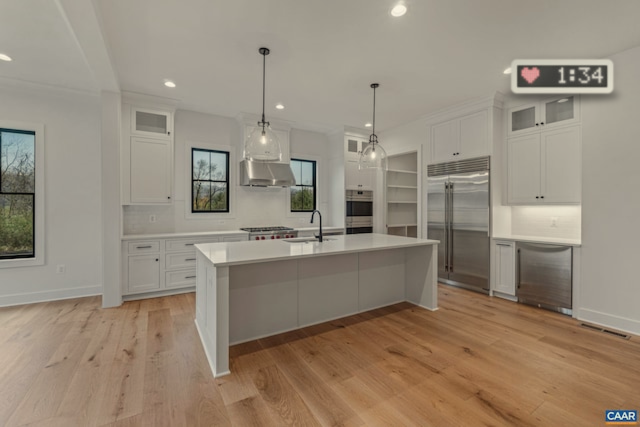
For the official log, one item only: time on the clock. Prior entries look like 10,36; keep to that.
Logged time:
1,34
